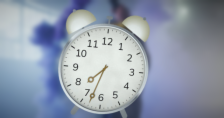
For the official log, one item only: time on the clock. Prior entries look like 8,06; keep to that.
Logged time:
7,33
